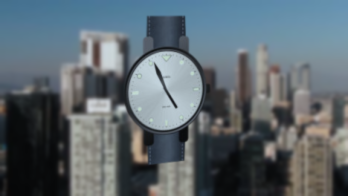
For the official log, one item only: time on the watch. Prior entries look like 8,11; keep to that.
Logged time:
4,56
